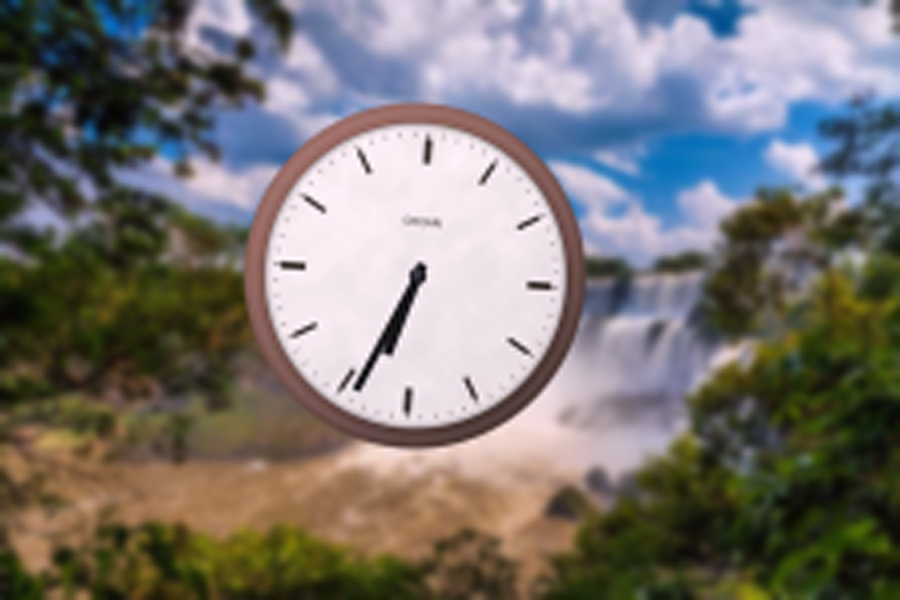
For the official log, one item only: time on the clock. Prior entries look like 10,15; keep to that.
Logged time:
6,34
